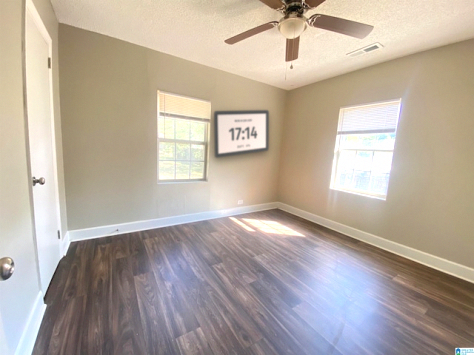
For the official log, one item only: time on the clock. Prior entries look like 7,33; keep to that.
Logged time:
17,14
